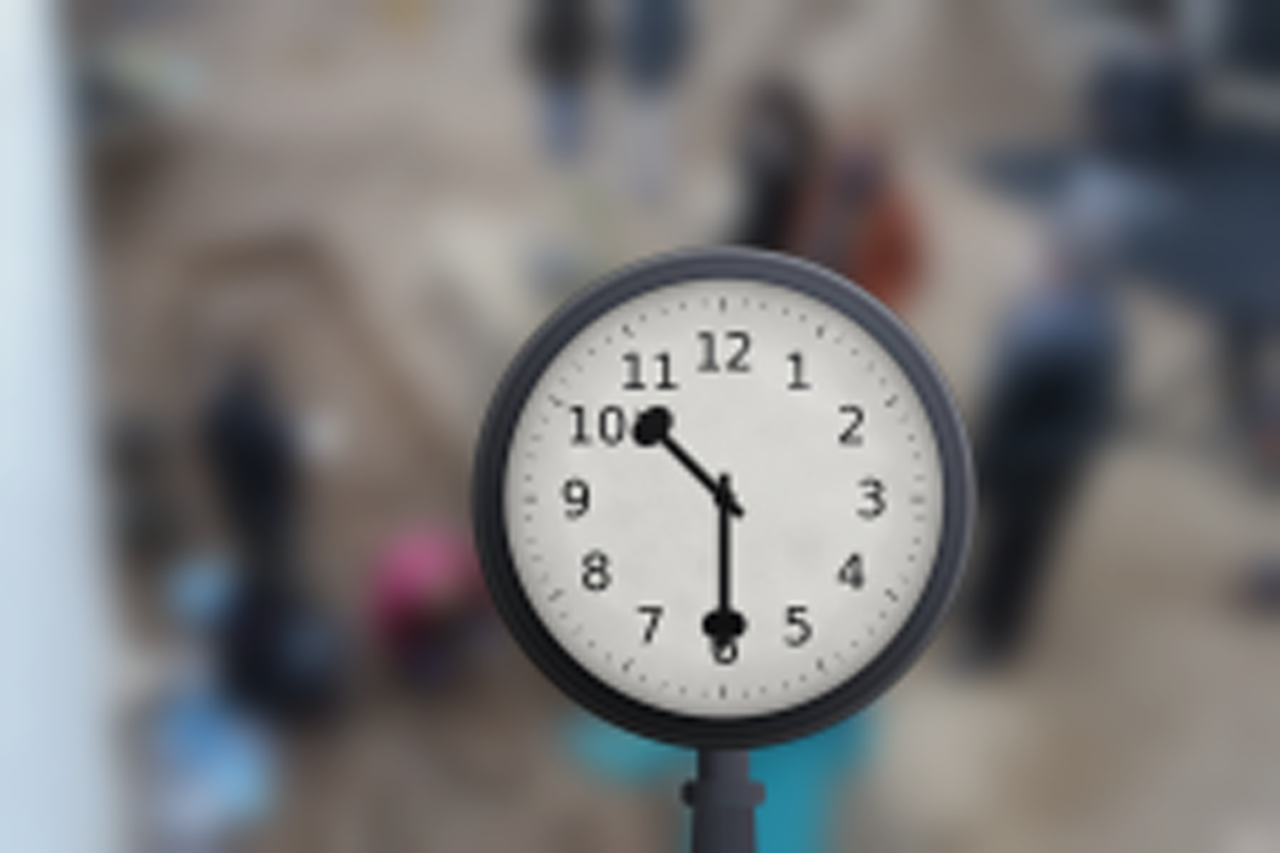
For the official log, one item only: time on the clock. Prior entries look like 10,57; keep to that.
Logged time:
10,30
